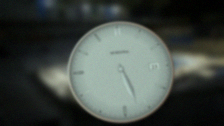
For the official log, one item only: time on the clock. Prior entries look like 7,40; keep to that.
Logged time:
5,27
